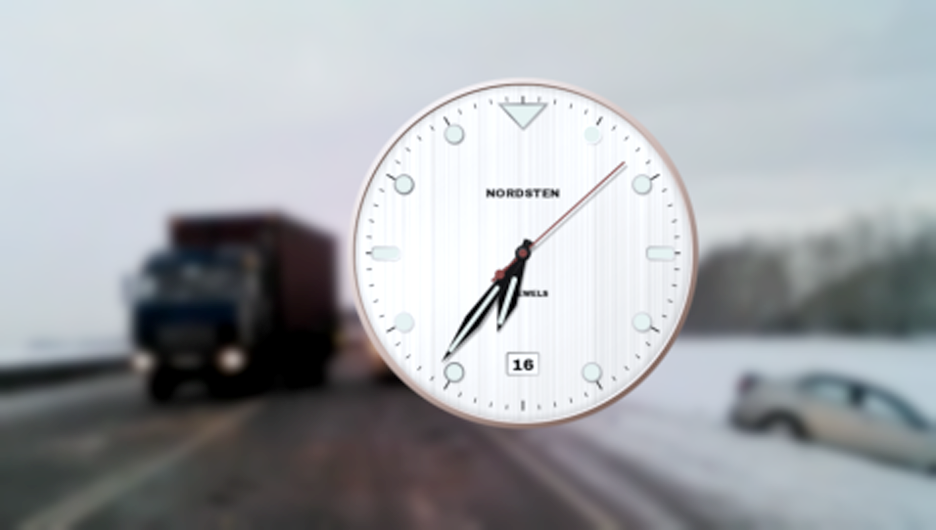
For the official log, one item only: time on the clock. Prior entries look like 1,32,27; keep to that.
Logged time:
6,36,08
